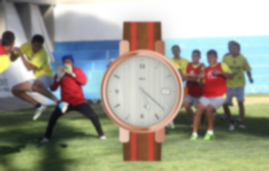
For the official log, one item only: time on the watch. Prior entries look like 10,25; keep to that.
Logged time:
5,22
